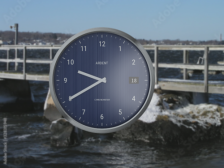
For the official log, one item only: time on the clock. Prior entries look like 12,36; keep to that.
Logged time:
9,40
